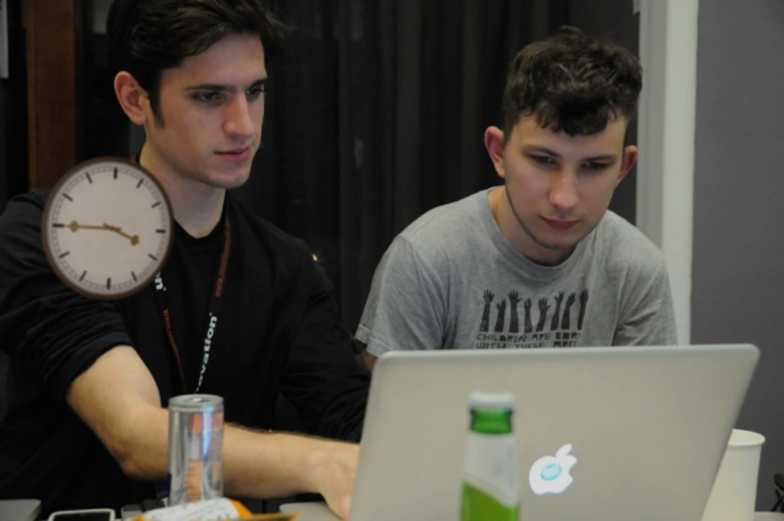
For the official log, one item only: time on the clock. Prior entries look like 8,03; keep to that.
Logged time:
3,45
